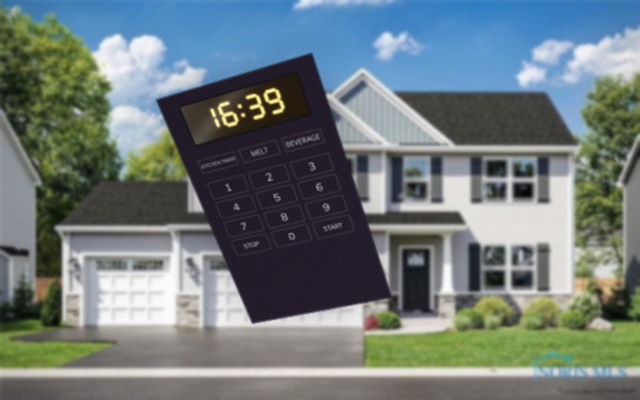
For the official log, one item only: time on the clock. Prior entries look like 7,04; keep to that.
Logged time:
16,39
